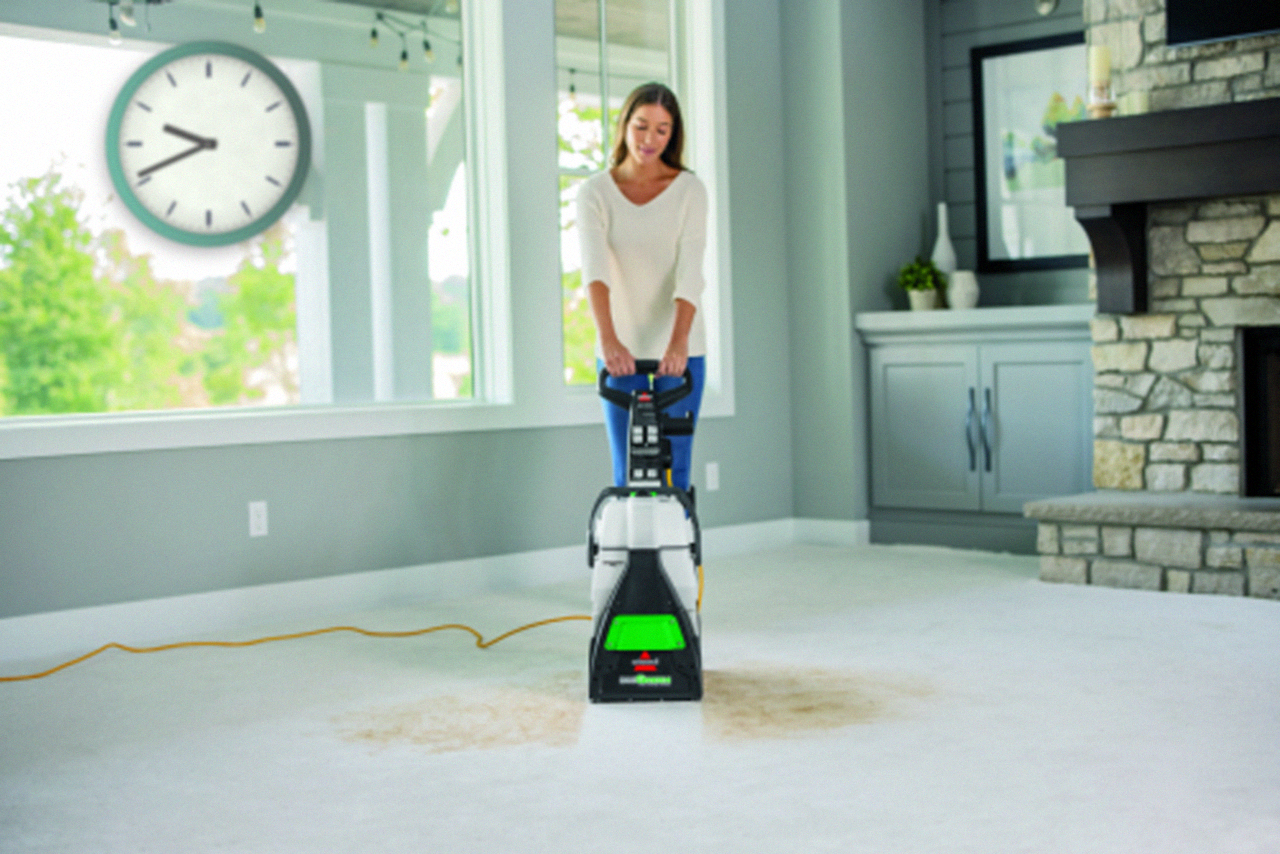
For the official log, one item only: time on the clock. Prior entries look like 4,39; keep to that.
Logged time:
9,41
